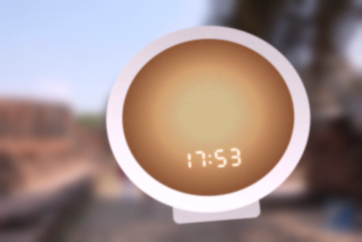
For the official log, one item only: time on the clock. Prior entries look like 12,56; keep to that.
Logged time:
17,53
